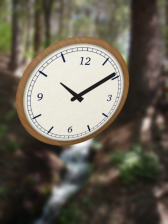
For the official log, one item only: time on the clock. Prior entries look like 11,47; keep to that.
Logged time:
10,09
